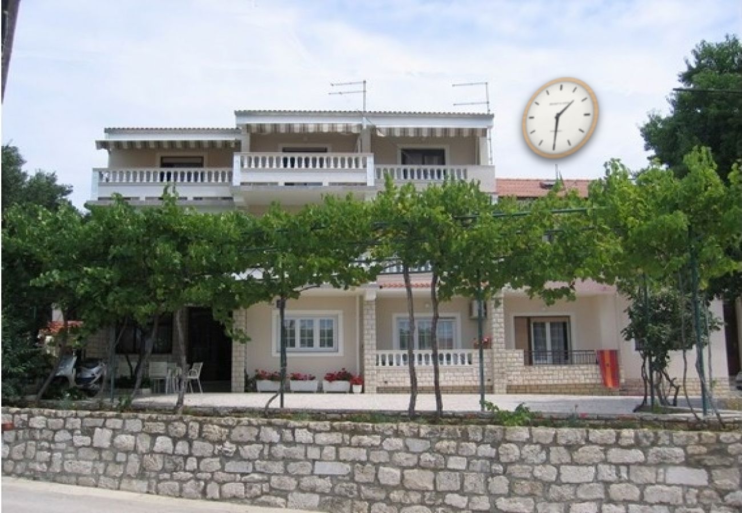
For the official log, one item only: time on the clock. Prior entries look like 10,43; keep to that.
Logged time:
1,30
